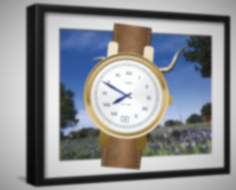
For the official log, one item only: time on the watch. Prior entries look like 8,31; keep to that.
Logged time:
7,49
